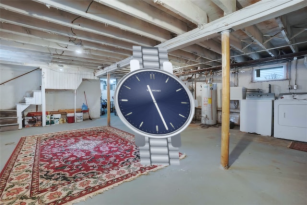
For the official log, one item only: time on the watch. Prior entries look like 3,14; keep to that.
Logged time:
11,27
